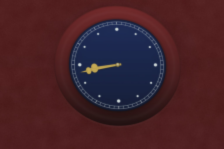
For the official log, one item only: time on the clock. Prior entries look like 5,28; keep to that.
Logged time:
8,43
